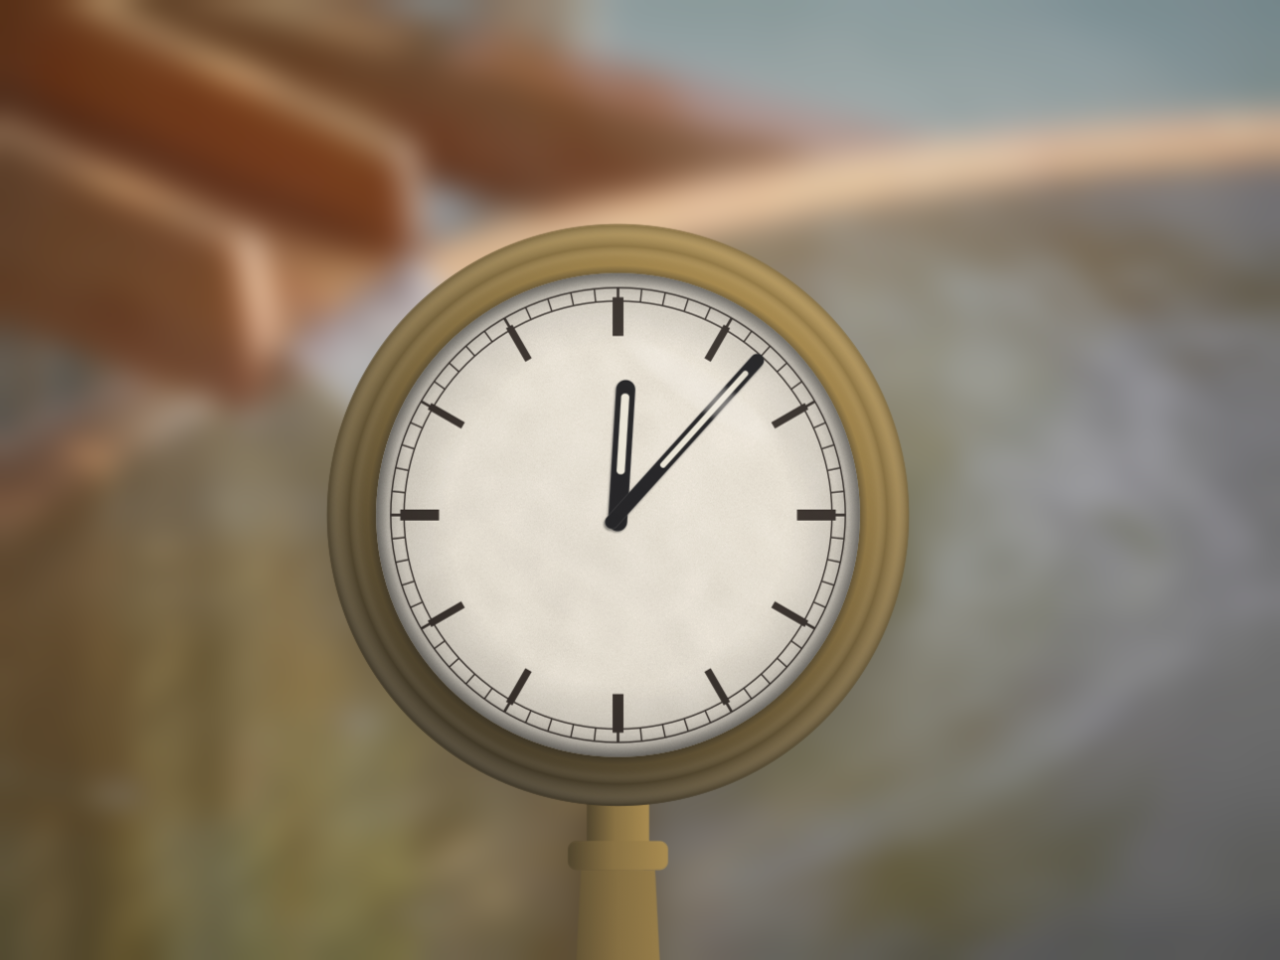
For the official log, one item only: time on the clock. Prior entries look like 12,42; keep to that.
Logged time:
12,07
